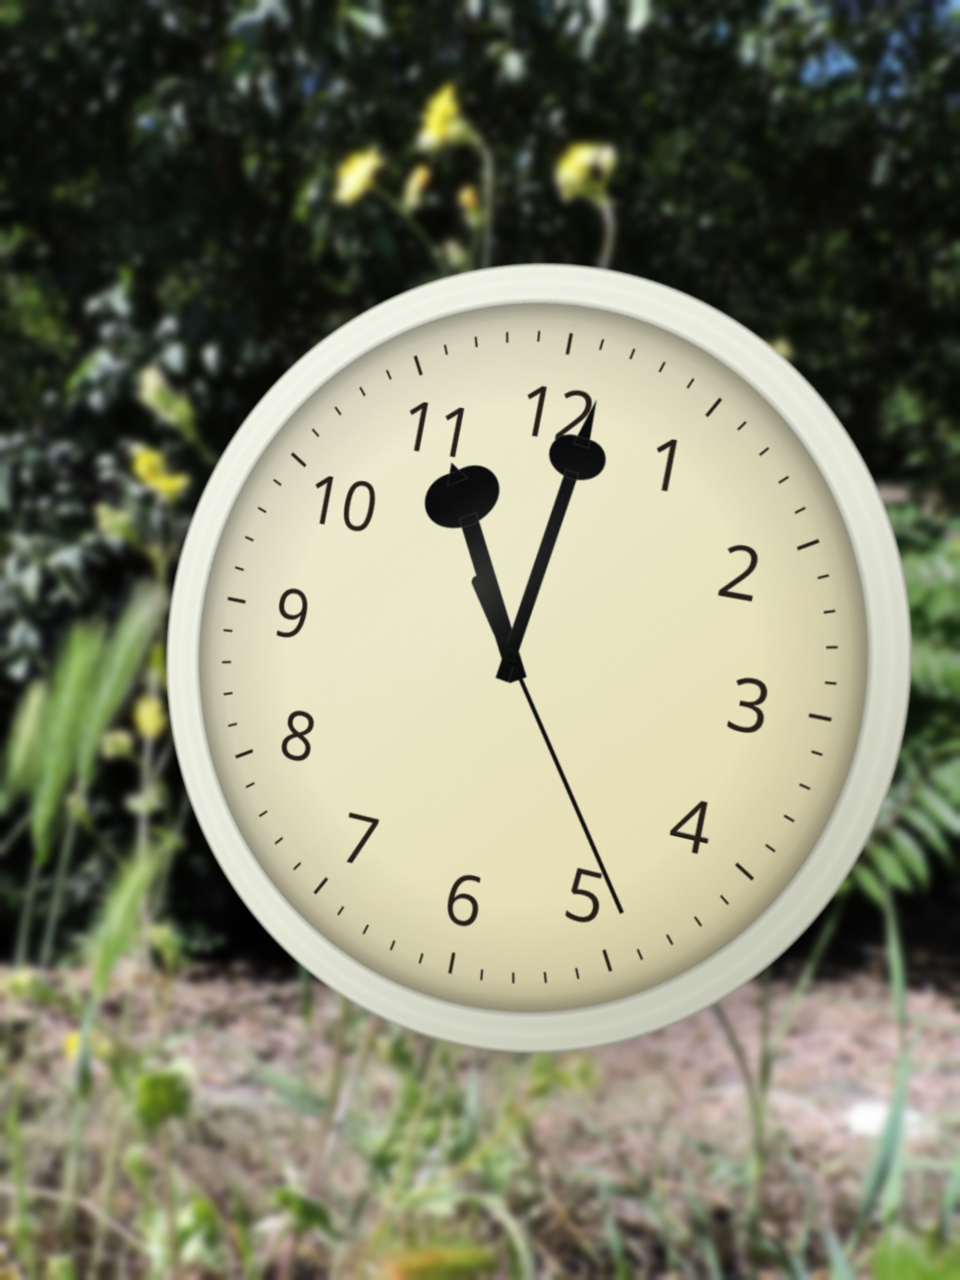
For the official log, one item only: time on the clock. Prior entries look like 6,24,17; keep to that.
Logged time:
11,01,24
